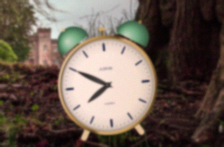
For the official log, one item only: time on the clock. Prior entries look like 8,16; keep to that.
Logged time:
7,50
